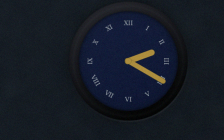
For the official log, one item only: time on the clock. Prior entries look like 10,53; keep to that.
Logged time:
2,20
